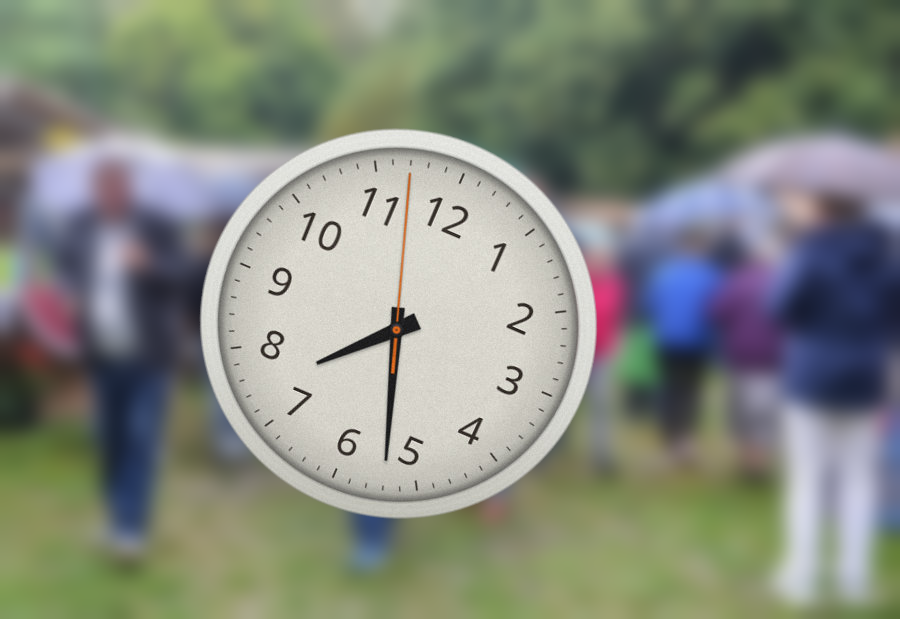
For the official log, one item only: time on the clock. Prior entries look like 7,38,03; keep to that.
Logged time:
7,26,57
